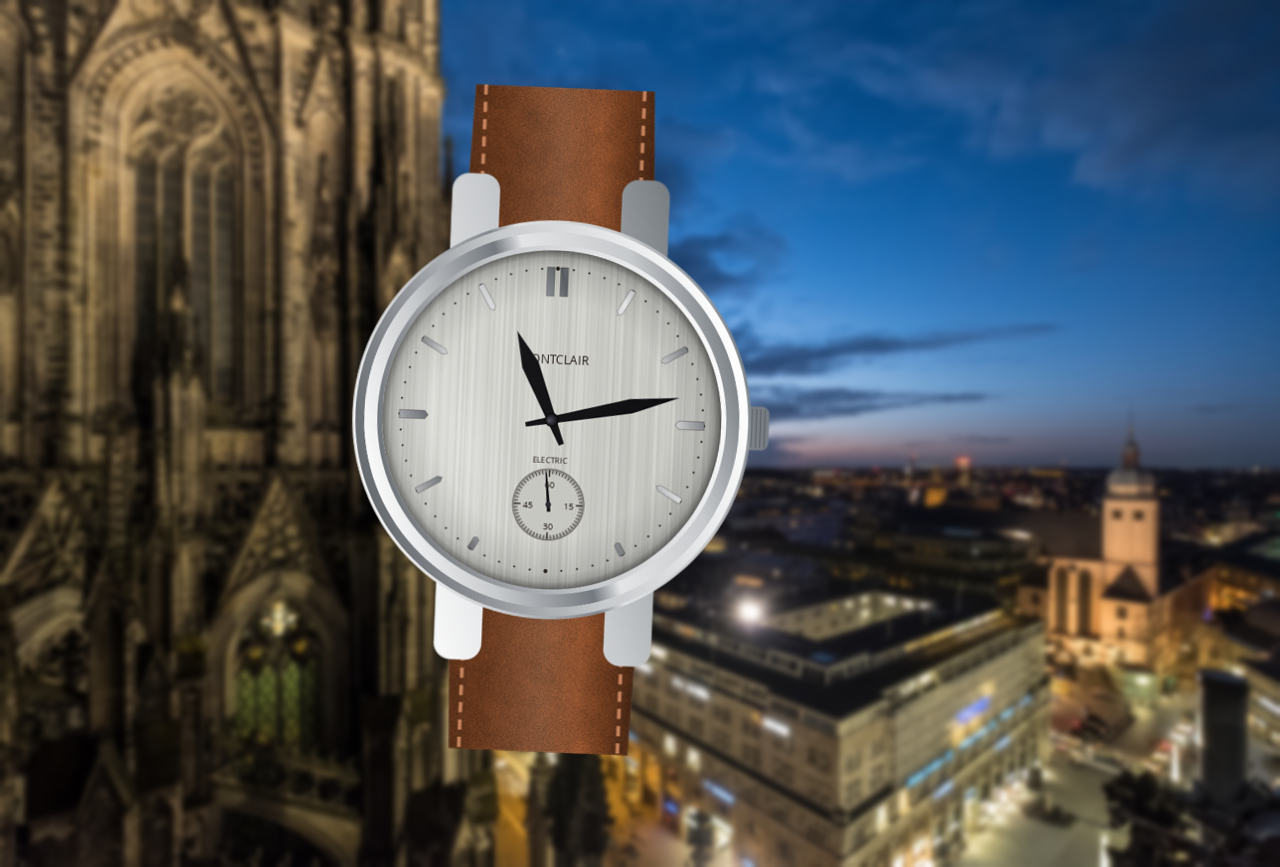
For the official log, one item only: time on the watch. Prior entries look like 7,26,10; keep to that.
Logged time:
11,12,59
